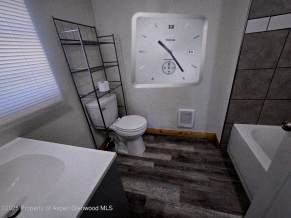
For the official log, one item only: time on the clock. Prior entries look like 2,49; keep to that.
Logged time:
10,24
